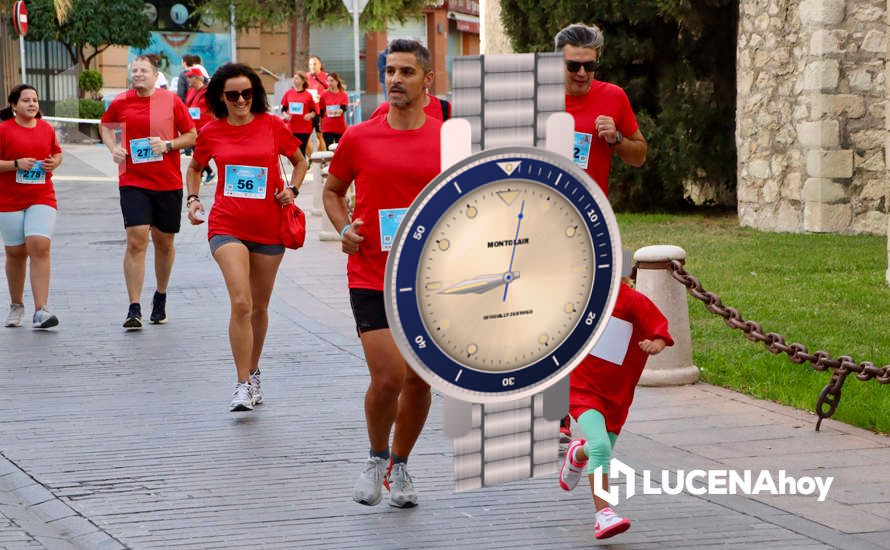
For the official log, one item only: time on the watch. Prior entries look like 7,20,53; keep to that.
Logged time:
8,44,02
